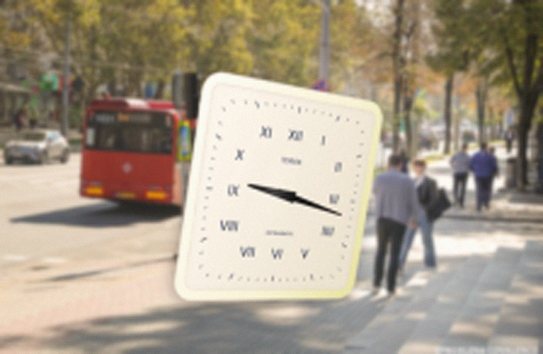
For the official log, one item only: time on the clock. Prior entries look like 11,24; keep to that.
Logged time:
9,17
